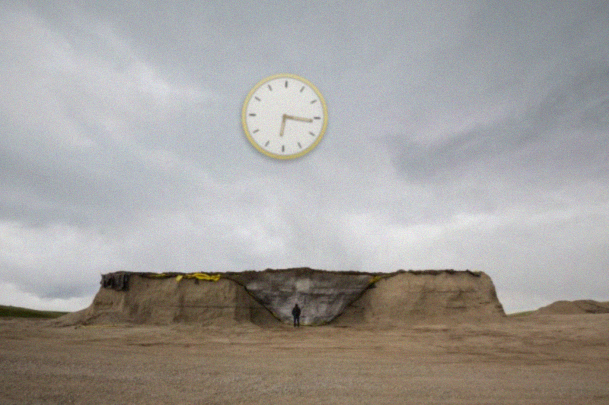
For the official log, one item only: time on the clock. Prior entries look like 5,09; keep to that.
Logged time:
6,16
